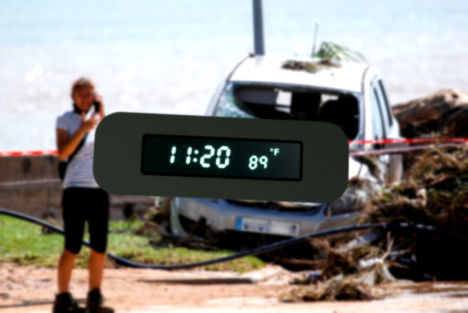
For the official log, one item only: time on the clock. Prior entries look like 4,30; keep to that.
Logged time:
11,20
